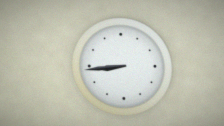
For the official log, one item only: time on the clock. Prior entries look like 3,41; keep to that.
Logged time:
8,44
